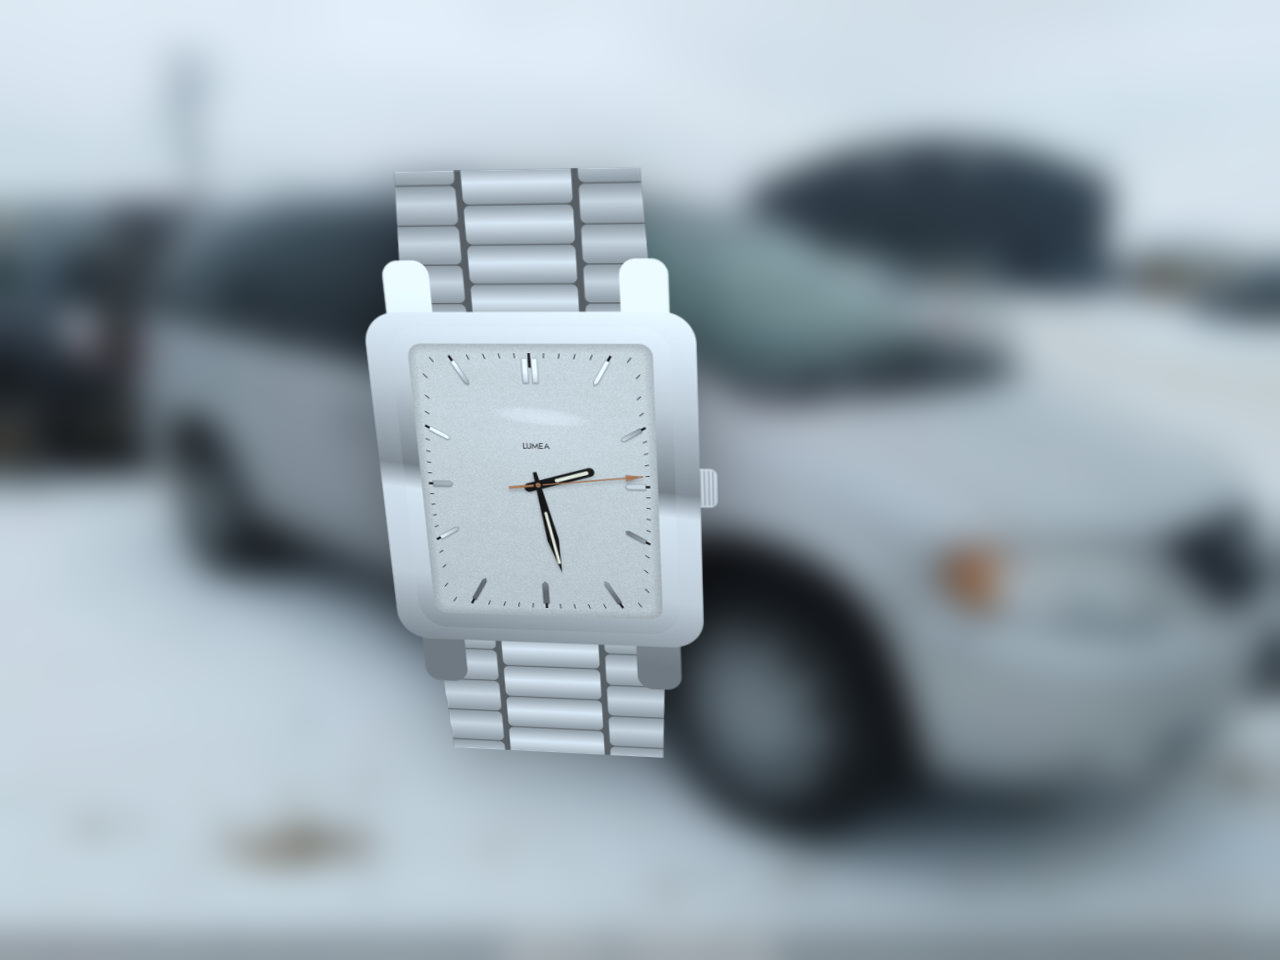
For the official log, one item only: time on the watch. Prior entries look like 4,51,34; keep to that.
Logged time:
2,28,14
